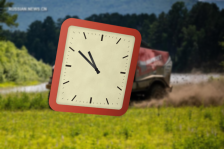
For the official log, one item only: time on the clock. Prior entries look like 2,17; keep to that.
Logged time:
10,51
